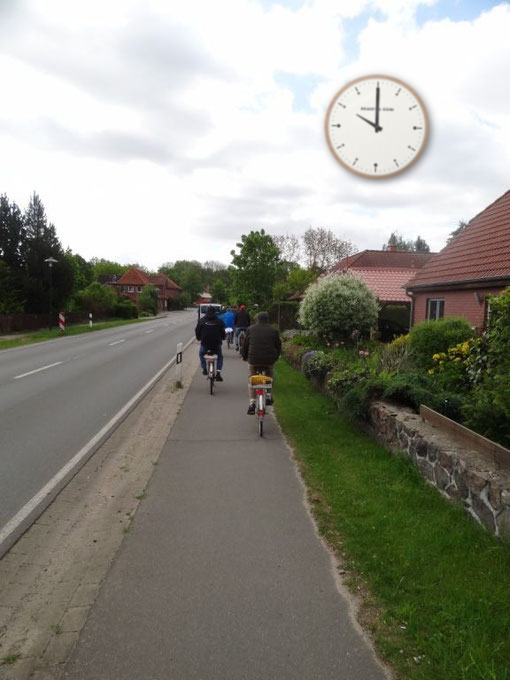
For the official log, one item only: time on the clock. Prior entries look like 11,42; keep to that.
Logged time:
10,00
